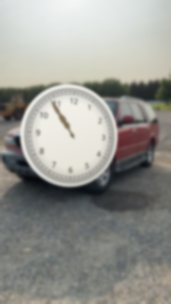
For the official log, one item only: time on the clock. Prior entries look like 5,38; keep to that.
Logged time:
10,54
